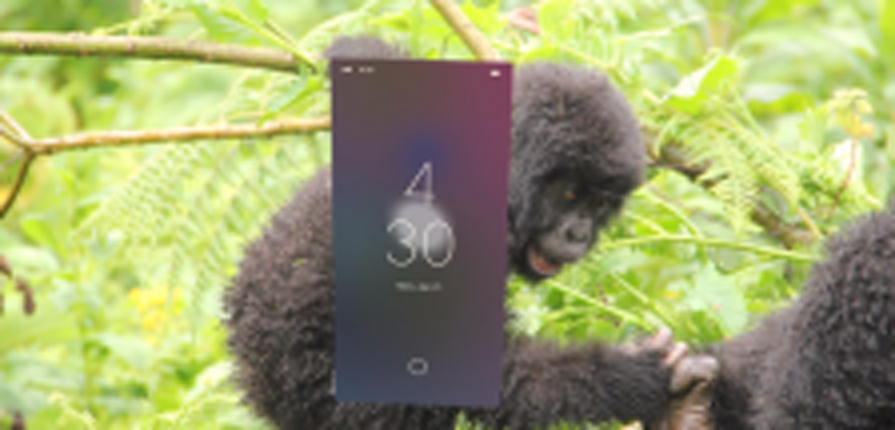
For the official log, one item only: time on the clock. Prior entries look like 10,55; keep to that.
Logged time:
4,30
